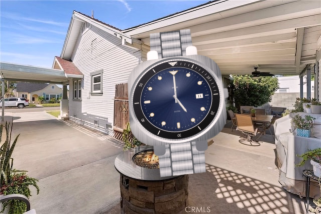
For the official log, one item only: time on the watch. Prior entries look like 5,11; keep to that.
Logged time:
5,00
